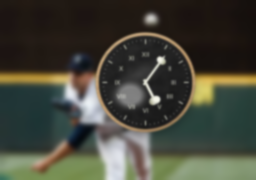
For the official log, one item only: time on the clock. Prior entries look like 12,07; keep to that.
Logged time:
5,06
